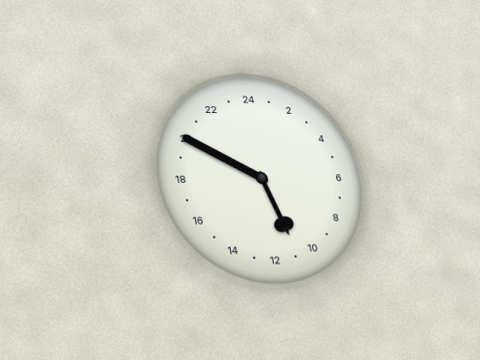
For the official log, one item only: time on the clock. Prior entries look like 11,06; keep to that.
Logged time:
10,50
